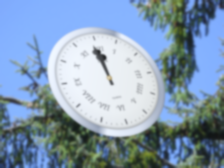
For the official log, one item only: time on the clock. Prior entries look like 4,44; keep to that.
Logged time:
11,59
